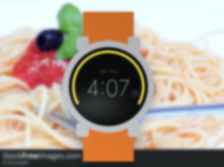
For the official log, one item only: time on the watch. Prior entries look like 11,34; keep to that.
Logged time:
4,07
